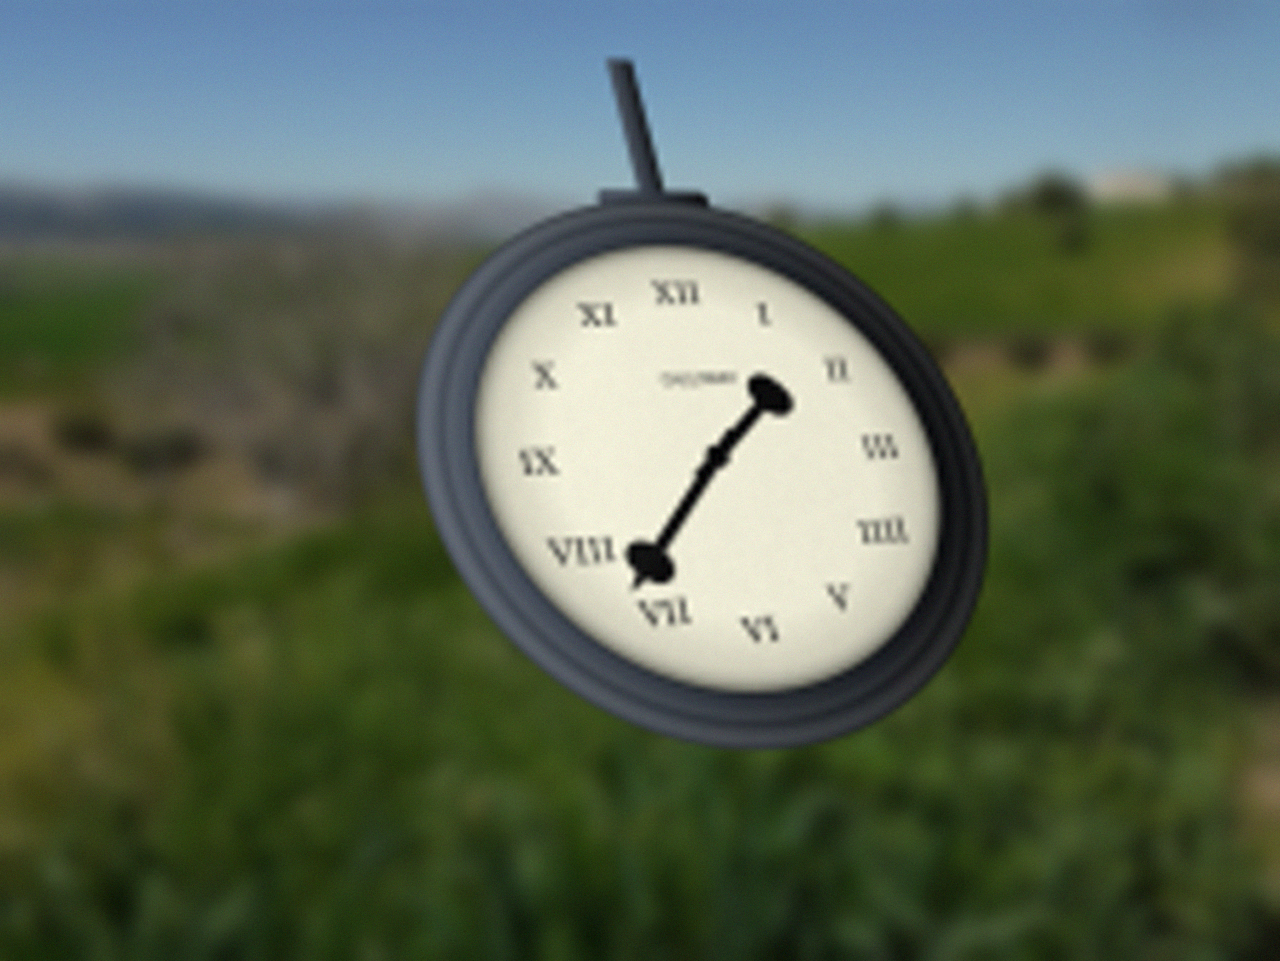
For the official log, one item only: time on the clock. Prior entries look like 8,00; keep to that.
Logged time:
1,37
